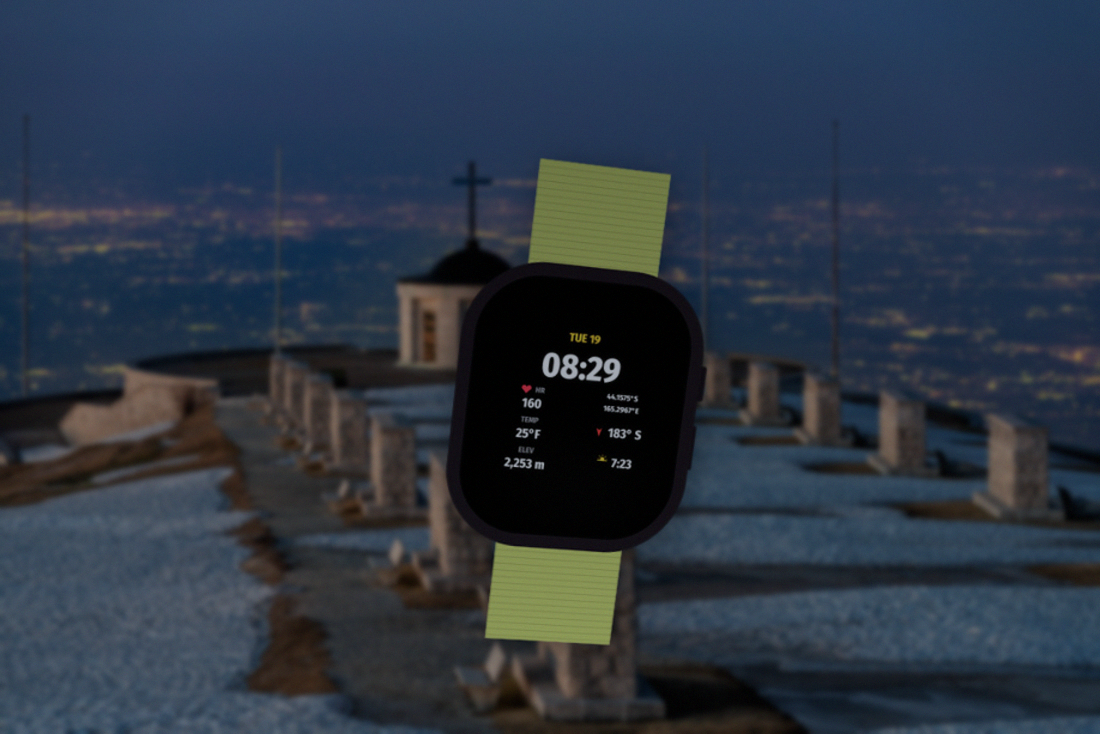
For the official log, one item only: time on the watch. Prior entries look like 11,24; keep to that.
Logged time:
8,29
